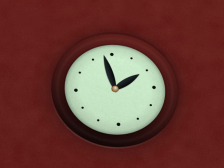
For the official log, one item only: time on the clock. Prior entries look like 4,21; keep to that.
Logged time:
1,58
